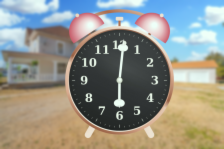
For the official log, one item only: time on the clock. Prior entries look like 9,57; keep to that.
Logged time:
6,01
